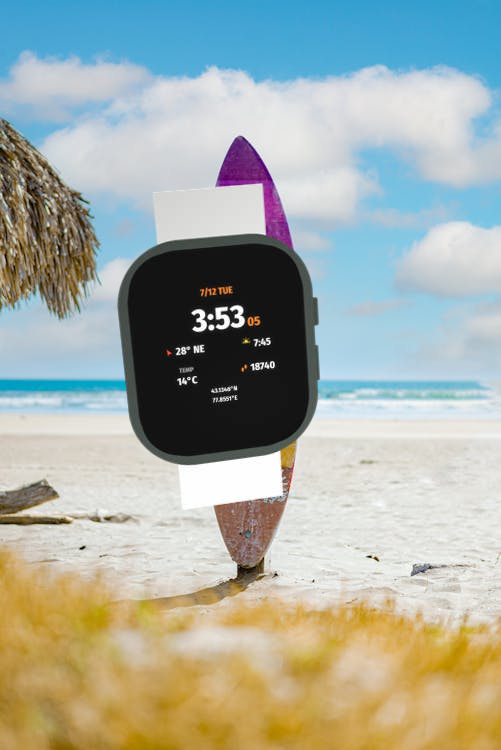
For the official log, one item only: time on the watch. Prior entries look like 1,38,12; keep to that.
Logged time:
3,53,05
